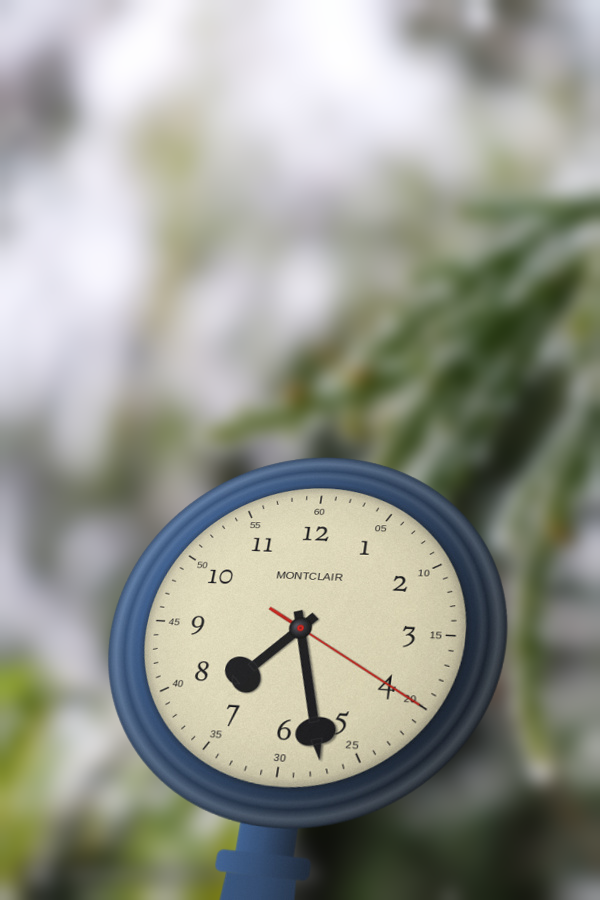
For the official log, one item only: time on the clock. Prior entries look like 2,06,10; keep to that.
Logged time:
7,27,20
